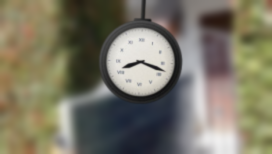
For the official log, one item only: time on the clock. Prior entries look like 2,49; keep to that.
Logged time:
8,18
